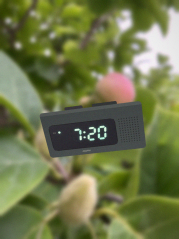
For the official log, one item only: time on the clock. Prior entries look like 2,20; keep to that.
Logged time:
7,20
